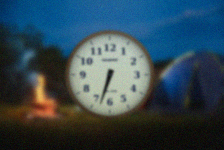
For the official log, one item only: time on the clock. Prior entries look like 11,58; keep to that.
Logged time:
6,33
